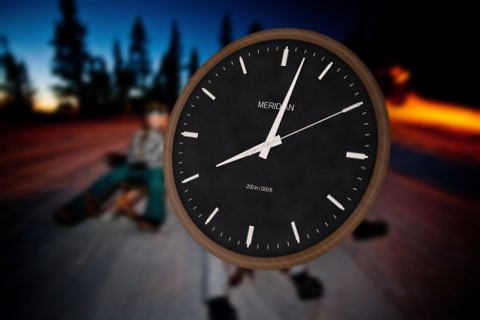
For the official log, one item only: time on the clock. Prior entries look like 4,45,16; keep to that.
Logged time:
8,02,10
